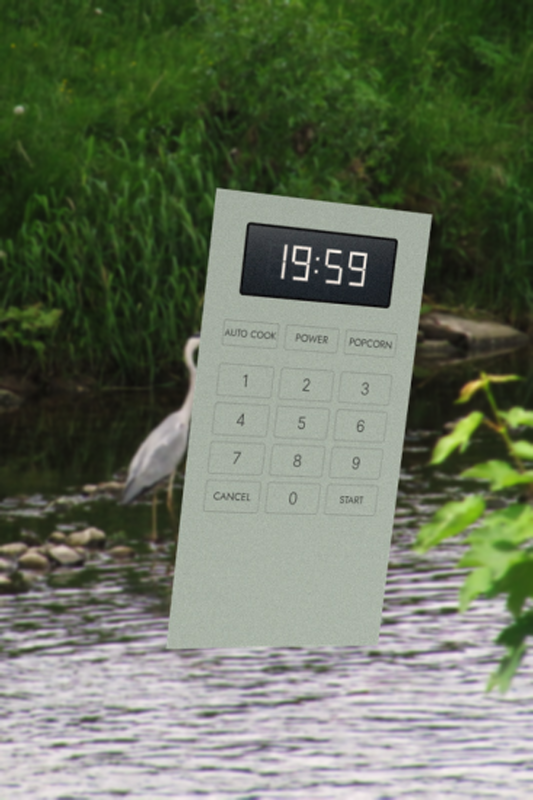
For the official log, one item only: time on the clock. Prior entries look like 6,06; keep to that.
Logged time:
19,59
